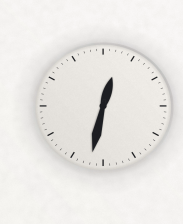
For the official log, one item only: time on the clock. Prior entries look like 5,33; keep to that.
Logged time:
12,32
